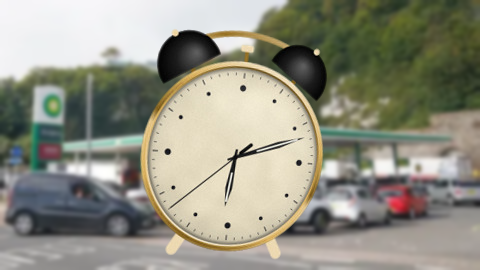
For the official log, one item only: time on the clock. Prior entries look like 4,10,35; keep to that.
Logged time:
6,11,38
